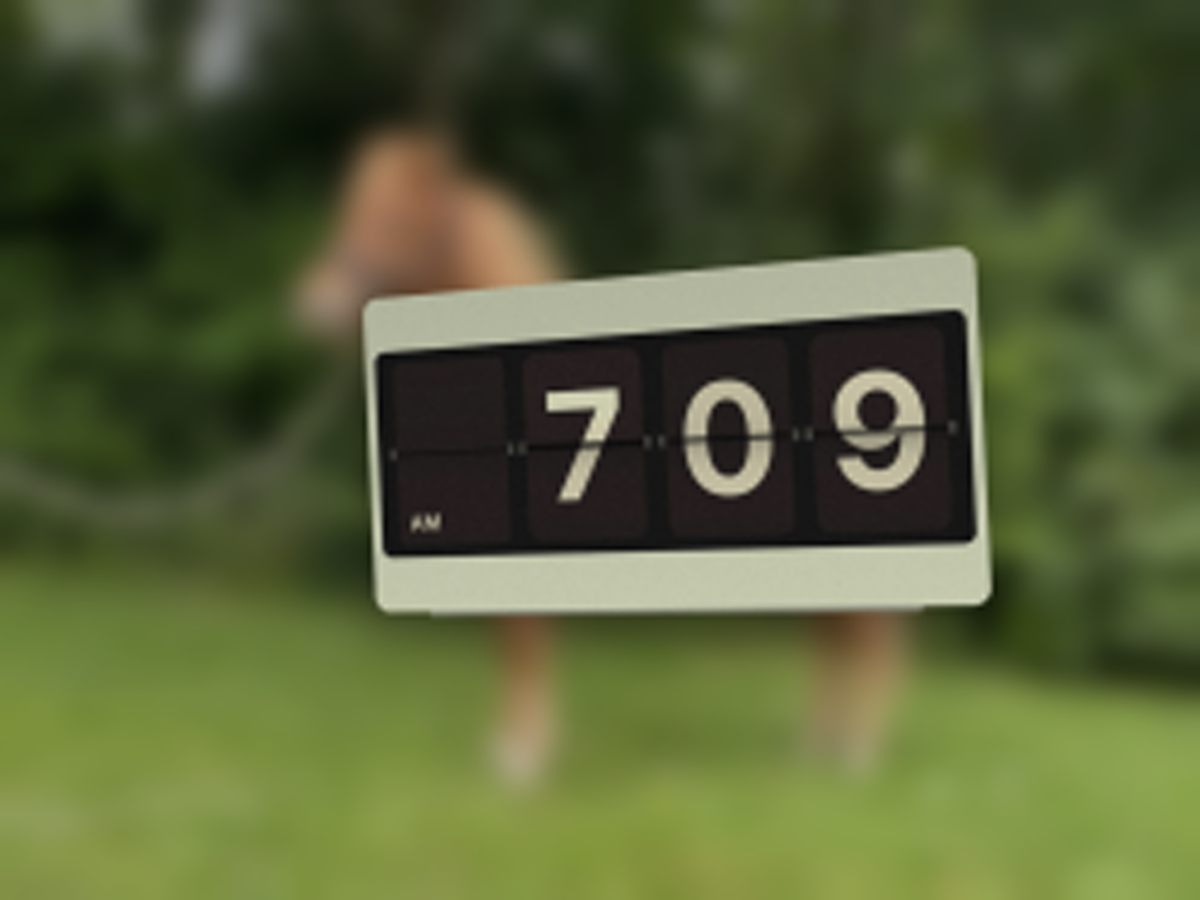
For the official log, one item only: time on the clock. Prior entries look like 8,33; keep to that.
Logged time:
7,09
